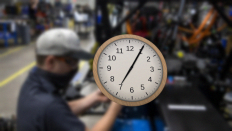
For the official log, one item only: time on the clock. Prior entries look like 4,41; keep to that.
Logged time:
7,05
